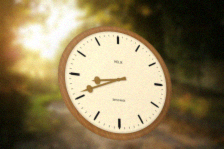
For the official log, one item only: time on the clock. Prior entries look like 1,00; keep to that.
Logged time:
8,41
